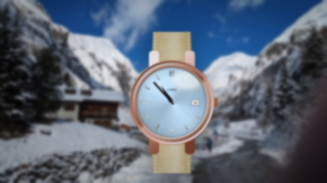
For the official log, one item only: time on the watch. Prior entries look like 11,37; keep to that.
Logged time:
10,53
